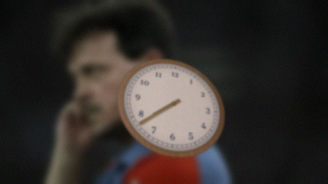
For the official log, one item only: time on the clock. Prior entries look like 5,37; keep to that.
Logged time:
7,38
